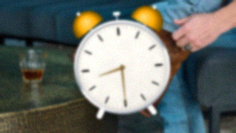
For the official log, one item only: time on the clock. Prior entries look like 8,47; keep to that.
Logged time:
8,30
